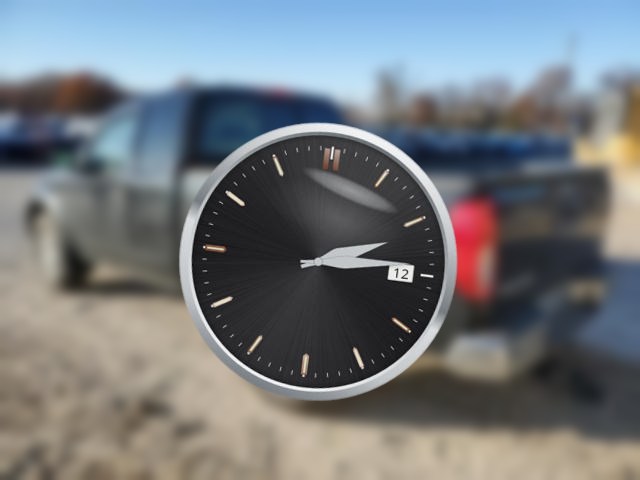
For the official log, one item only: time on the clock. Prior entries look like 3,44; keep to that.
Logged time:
2,14
